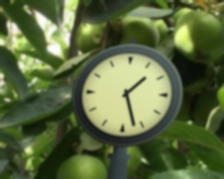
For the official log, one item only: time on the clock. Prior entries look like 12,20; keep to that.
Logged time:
1,27
